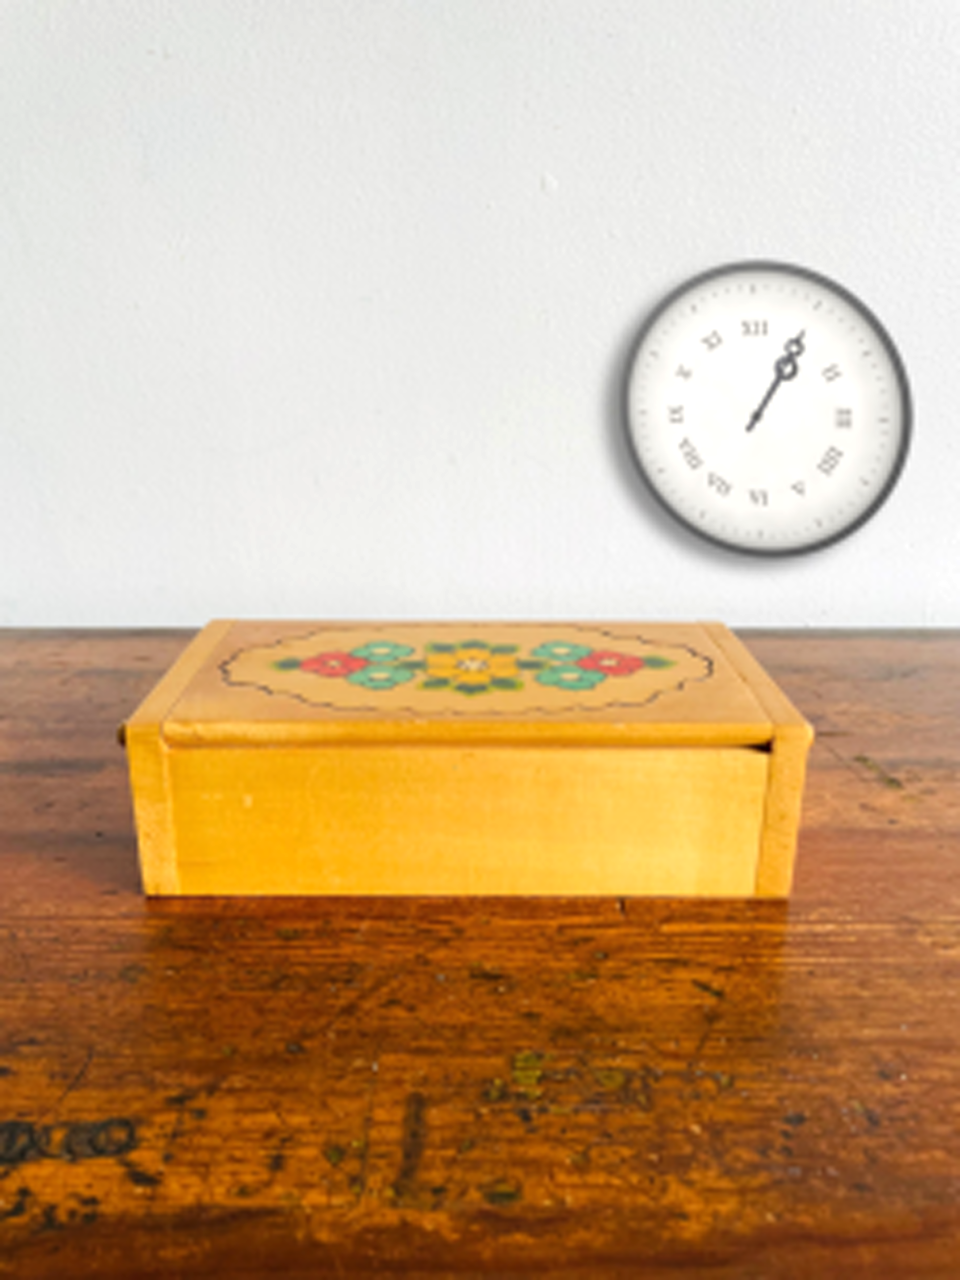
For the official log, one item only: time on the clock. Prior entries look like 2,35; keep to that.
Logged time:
1,05
